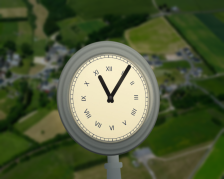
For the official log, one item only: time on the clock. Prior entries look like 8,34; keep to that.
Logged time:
11,06
